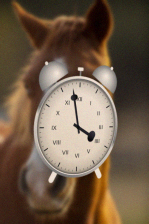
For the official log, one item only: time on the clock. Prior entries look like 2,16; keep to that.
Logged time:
3,58
